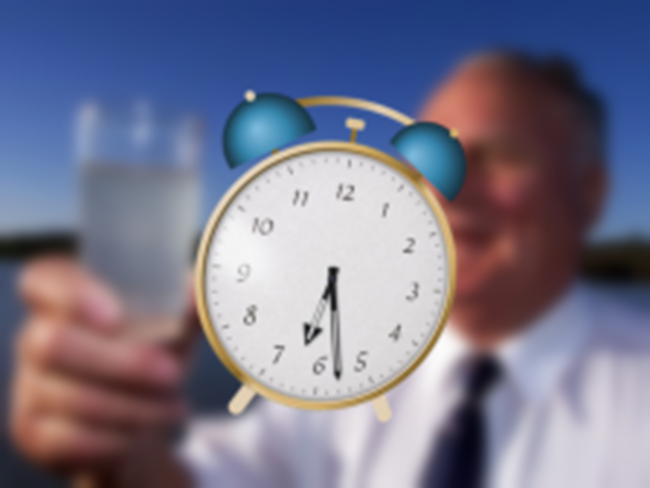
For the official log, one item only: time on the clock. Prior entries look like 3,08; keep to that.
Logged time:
6,28
